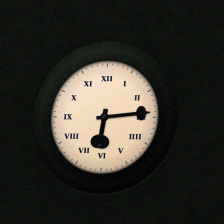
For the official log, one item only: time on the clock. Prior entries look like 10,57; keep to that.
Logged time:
6,14
